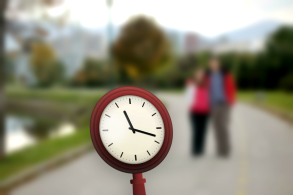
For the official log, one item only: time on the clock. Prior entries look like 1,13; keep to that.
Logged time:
11,18
